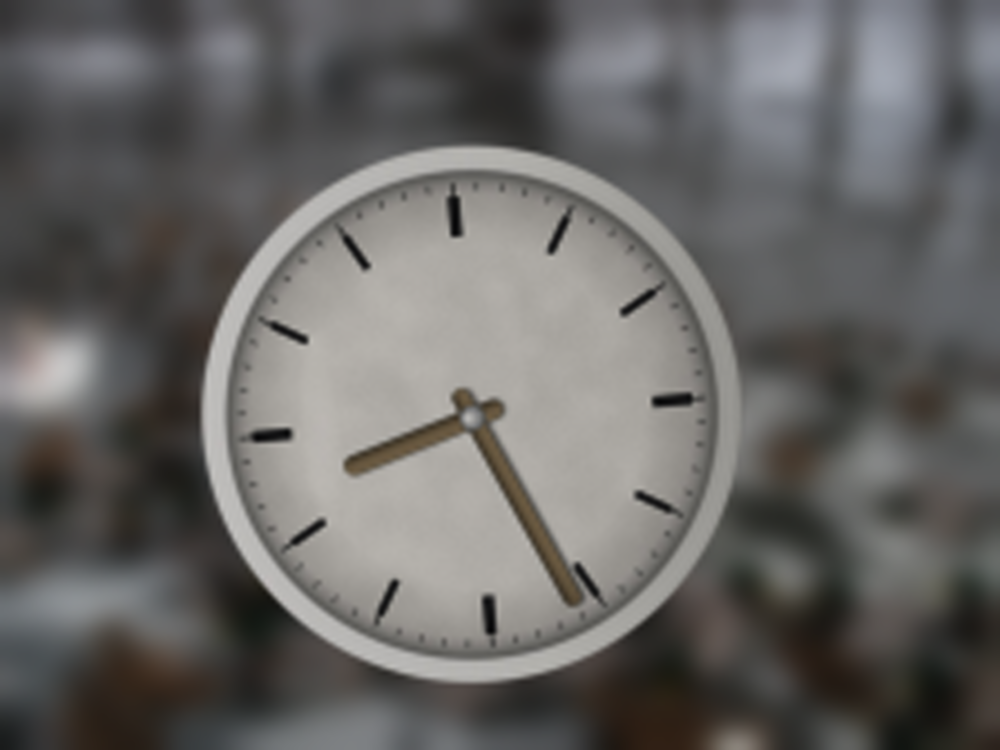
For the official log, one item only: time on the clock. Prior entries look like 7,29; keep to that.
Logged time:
8,26
